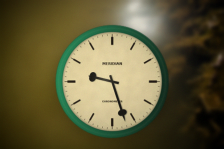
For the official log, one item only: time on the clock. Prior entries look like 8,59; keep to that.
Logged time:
9,27
